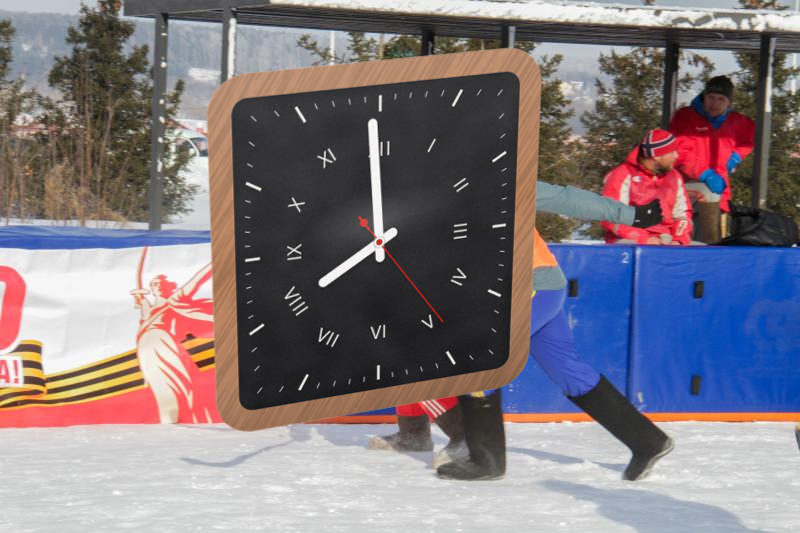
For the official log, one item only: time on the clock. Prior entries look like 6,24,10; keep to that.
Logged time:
7,59,24
